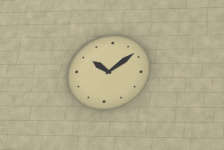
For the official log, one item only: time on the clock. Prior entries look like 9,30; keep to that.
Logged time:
10,08
